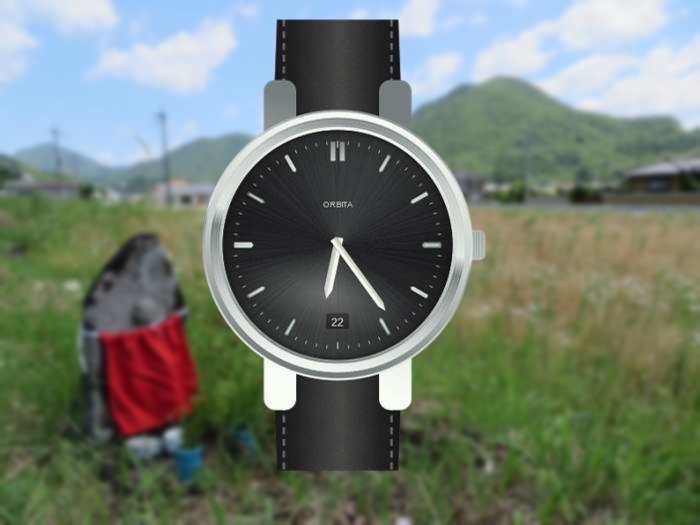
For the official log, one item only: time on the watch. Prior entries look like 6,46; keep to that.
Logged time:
6,24
